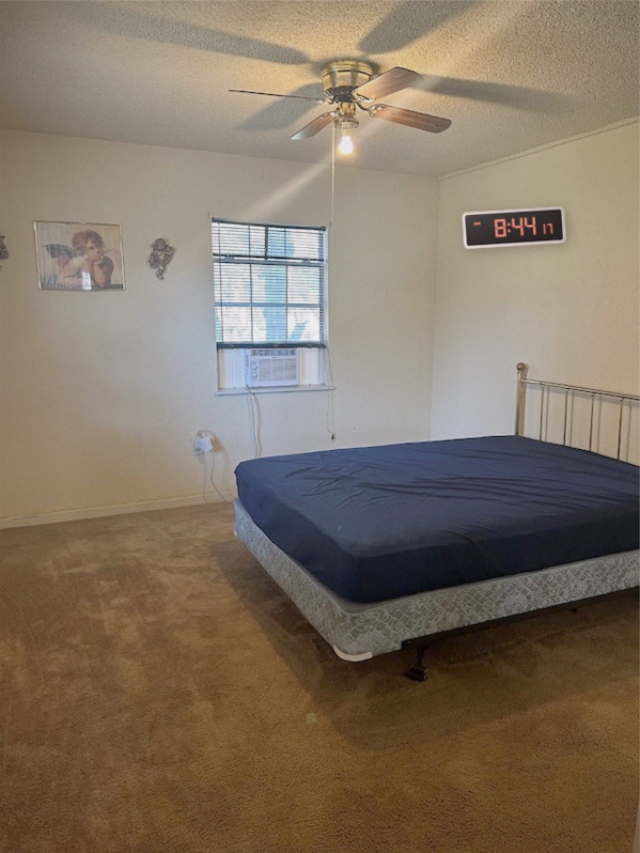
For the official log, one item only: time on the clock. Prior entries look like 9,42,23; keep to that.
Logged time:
8,44,17
